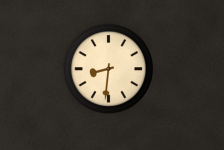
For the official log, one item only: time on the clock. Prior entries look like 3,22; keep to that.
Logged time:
8,31
